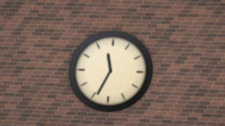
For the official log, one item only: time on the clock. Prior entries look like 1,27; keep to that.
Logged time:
11,34
